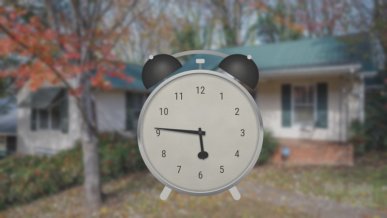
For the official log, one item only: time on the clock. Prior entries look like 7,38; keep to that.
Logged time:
5,46
